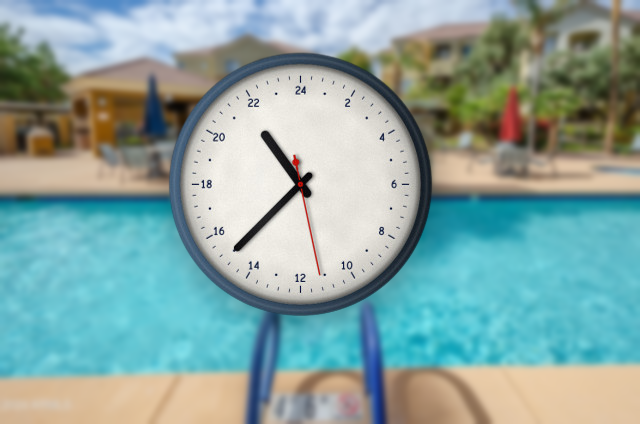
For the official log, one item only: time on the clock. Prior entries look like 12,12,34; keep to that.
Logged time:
21,37,28
